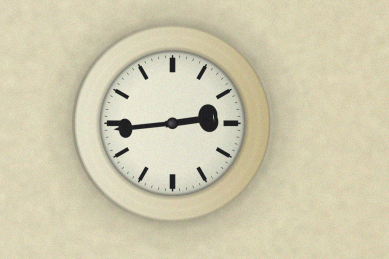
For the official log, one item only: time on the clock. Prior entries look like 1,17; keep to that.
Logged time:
2,44
